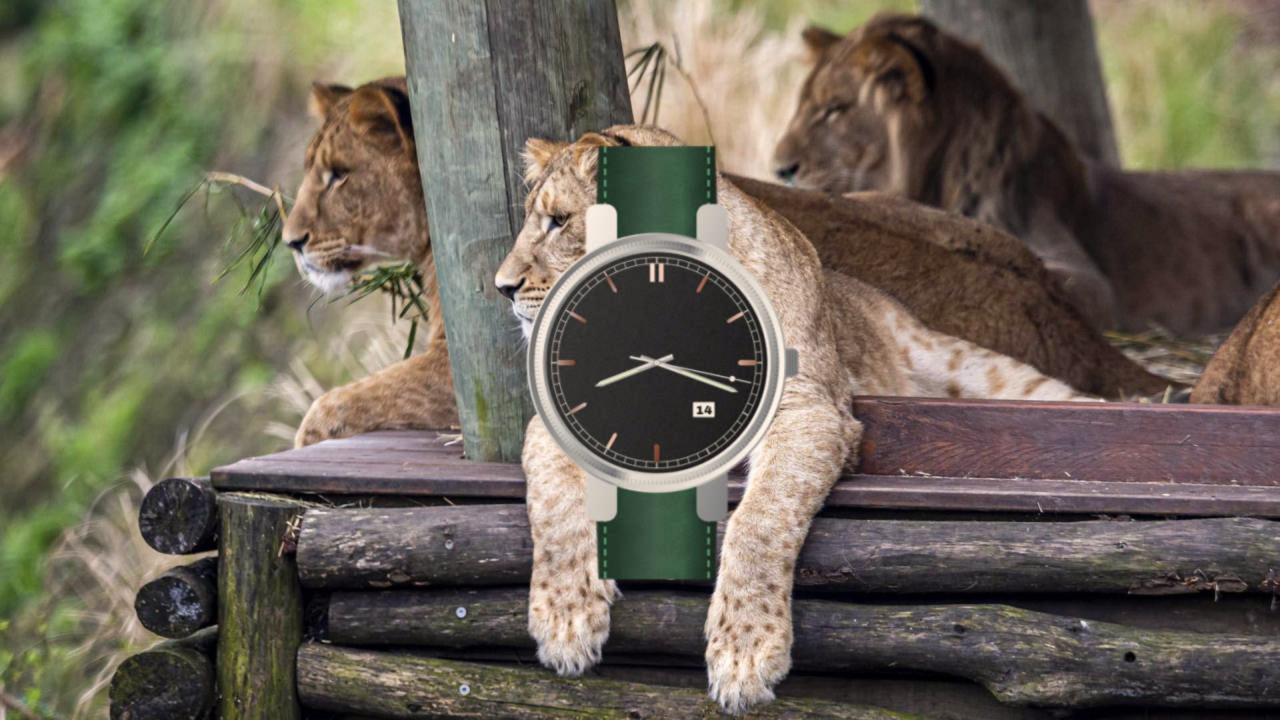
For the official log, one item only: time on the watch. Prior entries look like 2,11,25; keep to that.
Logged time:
8,18,17
